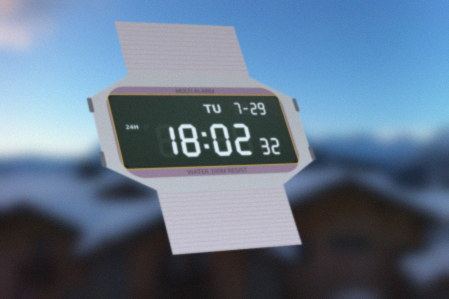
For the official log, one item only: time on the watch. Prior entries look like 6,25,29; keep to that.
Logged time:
18,02,32
